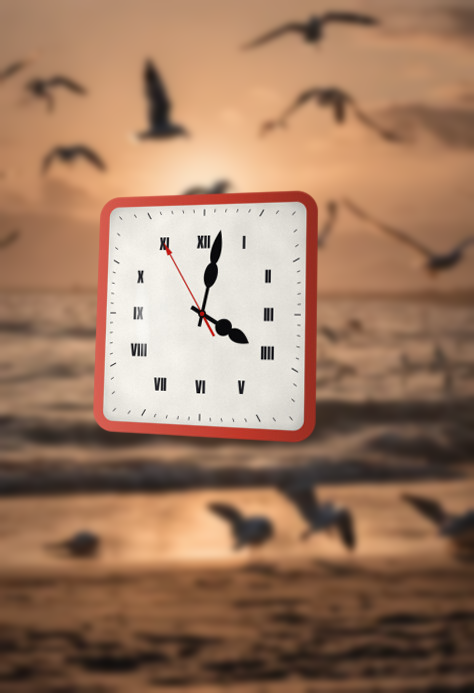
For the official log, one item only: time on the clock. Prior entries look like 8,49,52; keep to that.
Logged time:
4,01,55
